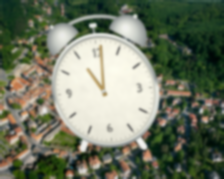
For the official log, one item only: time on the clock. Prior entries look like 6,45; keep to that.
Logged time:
11,01
